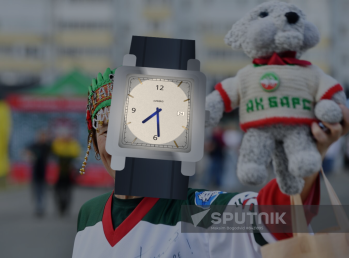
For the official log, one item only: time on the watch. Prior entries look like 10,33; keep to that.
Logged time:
7,29
